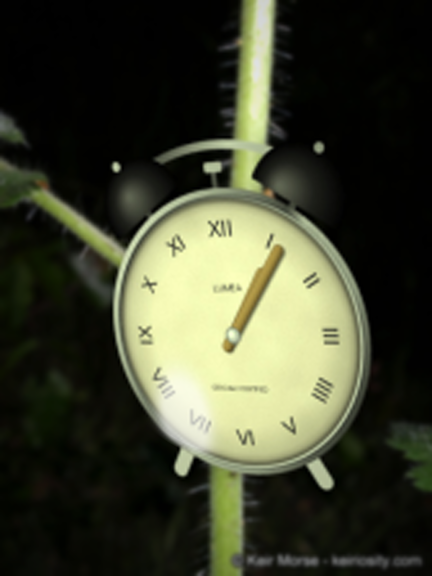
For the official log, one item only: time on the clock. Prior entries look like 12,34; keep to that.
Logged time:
1,06
